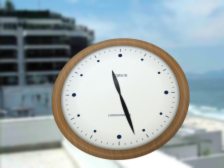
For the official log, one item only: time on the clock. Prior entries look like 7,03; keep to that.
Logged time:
11,27
